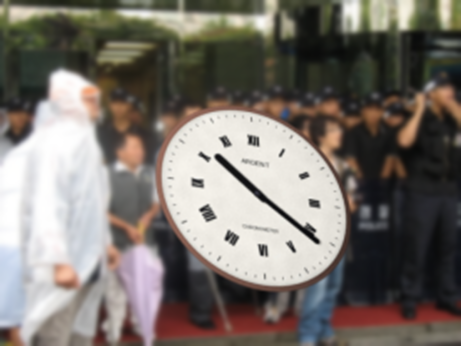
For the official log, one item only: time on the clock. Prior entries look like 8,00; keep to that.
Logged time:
10,21
